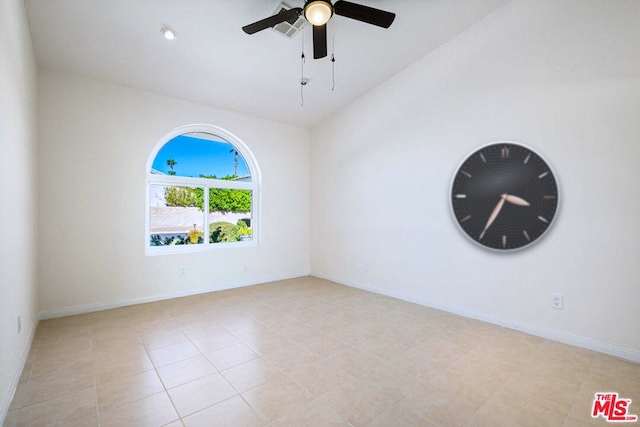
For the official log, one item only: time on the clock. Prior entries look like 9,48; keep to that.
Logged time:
3,35
